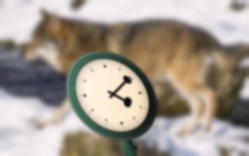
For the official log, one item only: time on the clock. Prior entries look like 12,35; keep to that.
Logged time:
4,09
